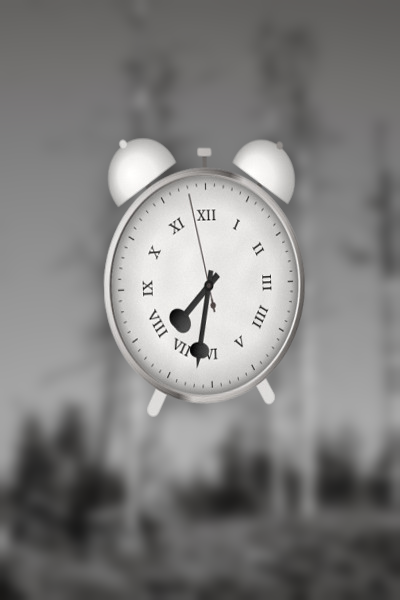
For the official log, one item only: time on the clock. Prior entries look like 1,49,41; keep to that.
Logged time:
7,31,58
